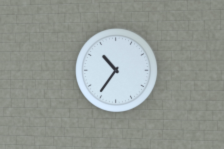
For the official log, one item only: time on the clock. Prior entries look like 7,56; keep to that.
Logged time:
10,36
